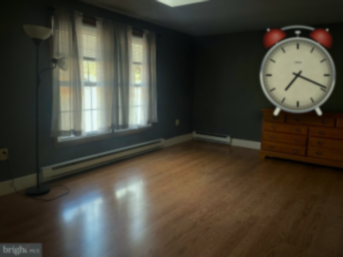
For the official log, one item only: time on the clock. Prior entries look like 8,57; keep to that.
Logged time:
7,19
